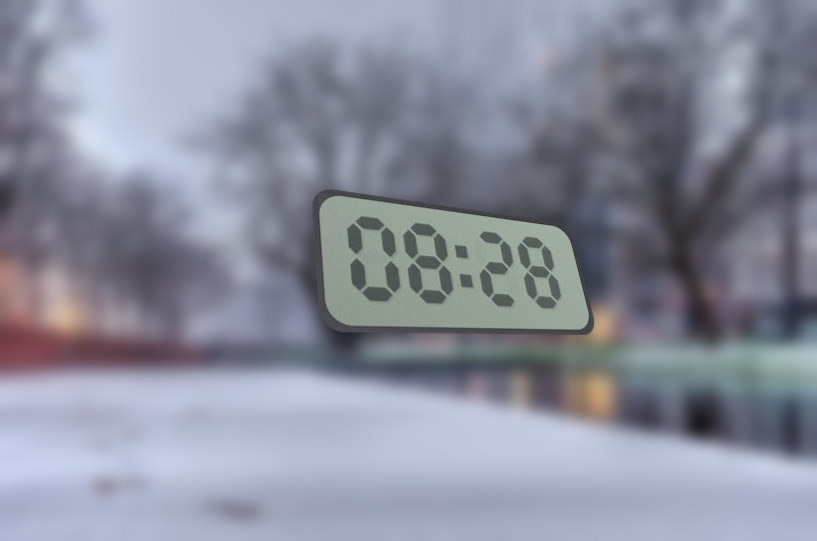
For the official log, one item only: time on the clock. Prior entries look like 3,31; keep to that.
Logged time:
8,28
